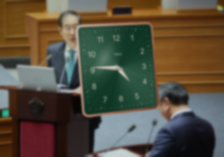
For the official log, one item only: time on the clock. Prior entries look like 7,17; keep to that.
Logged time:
4,46
